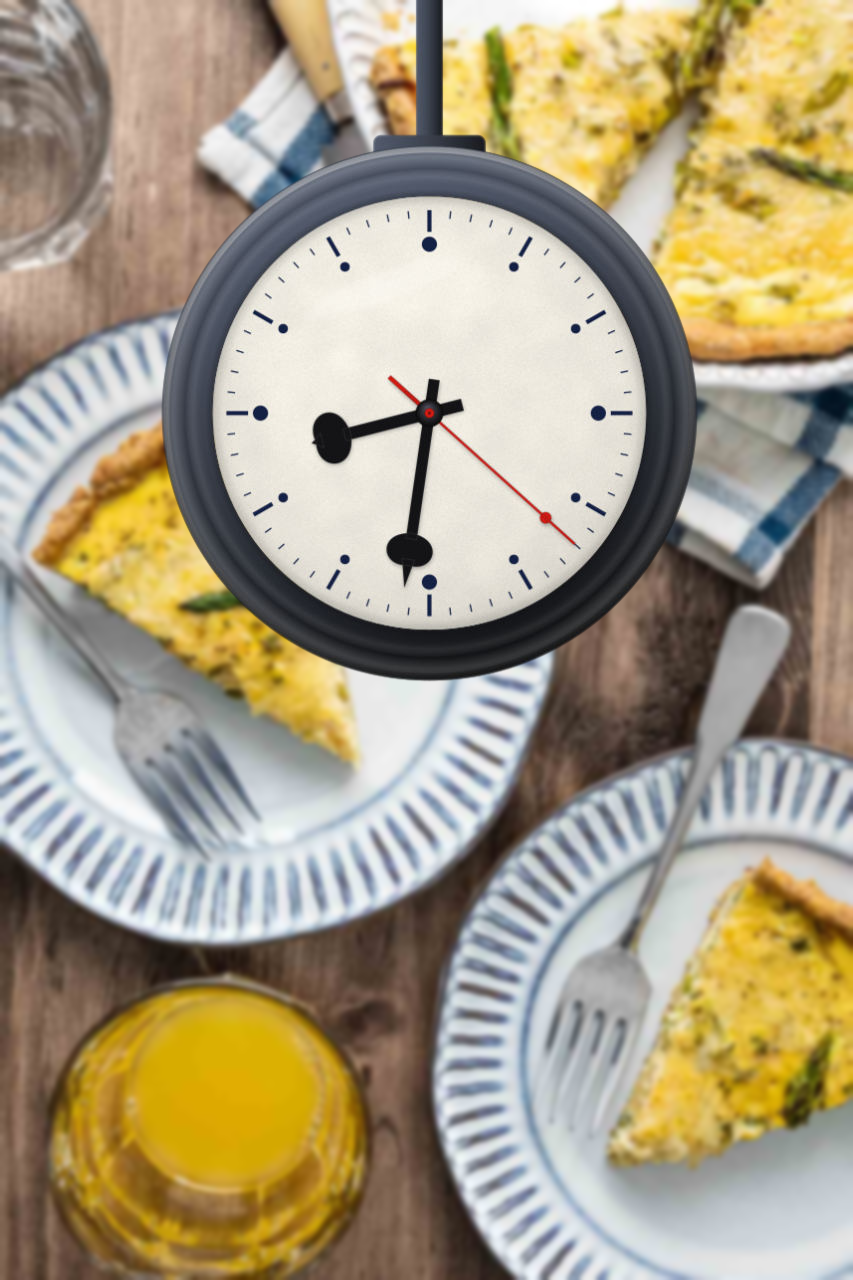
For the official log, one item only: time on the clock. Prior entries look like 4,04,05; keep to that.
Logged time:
8,31,22
